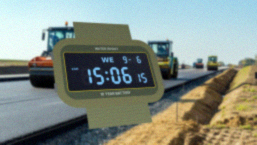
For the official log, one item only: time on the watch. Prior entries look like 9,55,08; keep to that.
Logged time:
15,06,15
